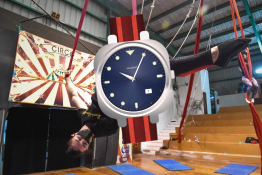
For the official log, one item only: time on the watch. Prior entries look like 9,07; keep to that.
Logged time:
10,05
